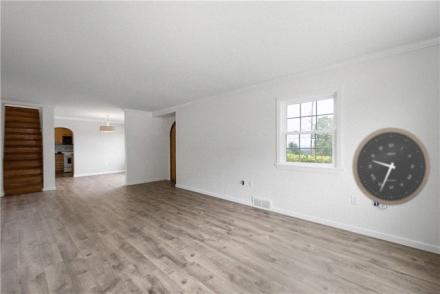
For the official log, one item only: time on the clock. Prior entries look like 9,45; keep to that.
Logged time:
9,34
